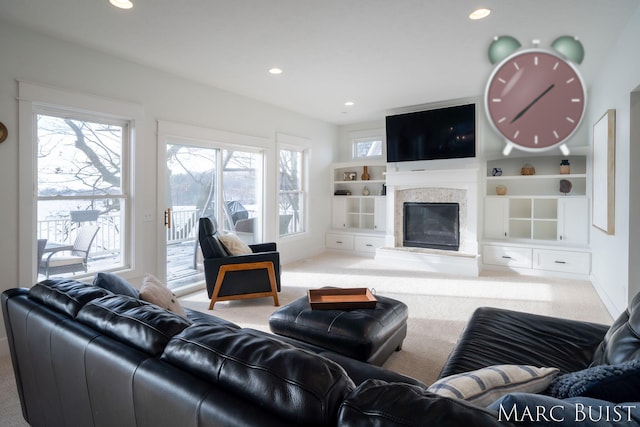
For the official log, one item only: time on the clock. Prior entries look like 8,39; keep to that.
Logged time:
1,38
